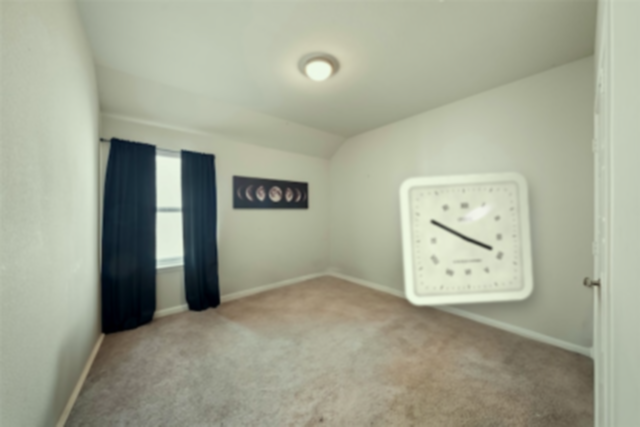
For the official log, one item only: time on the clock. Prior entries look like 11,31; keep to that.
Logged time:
3,50
